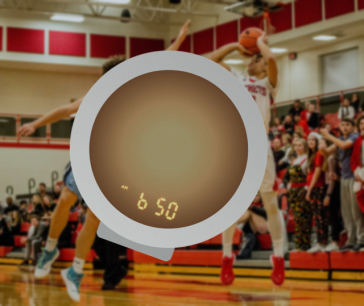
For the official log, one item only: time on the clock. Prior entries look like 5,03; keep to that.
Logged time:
6,50
